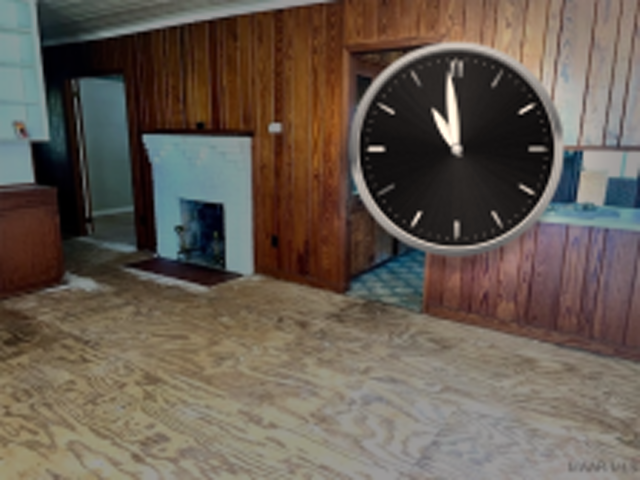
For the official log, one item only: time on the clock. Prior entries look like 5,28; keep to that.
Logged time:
10,59
